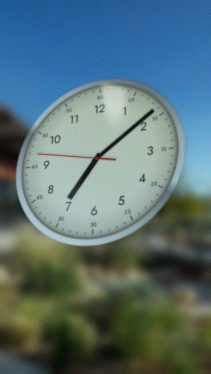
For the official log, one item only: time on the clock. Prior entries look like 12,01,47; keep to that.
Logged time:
7,08,47
